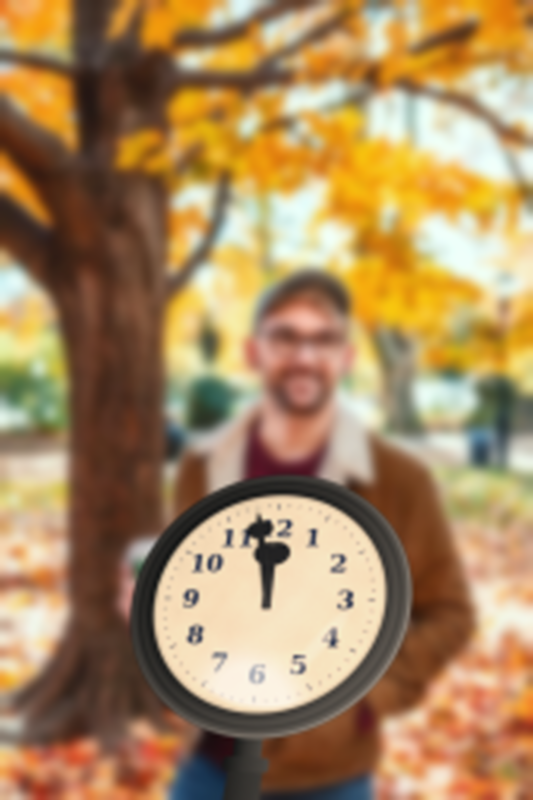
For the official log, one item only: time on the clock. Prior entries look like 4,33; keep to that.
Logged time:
11,58
